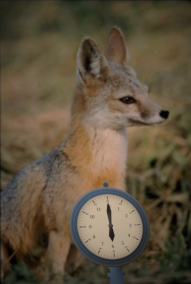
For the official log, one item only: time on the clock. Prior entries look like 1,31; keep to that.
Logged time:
6,00
